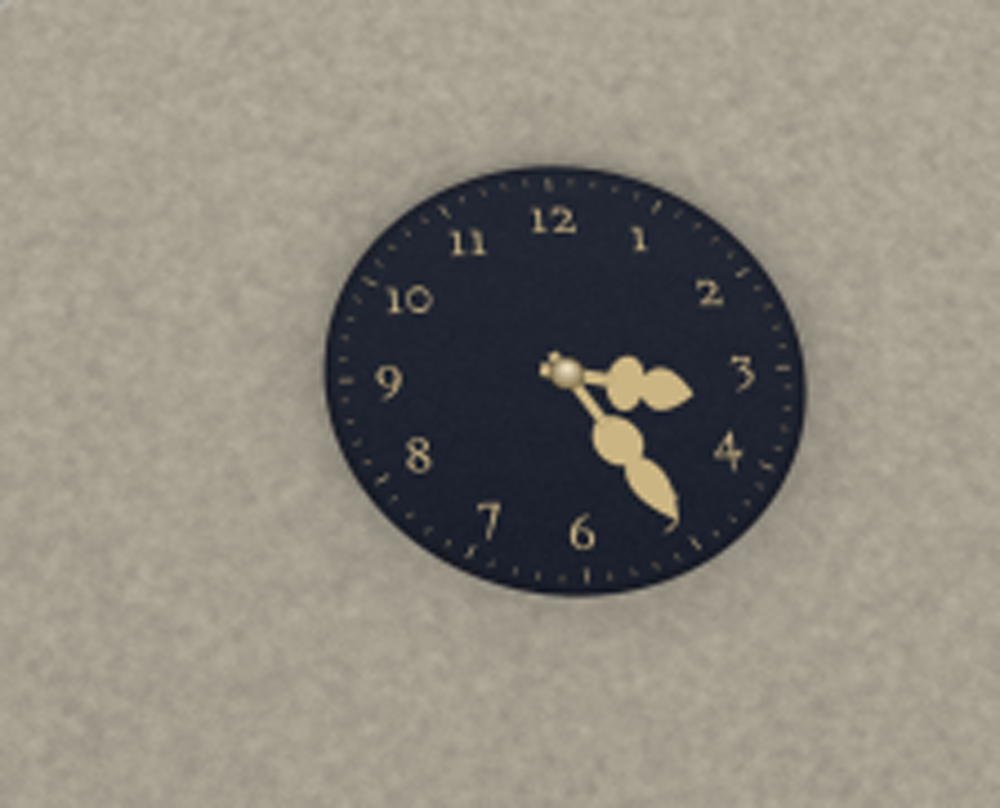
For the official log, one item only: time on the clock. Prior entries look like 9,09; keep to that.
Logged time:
3,25
